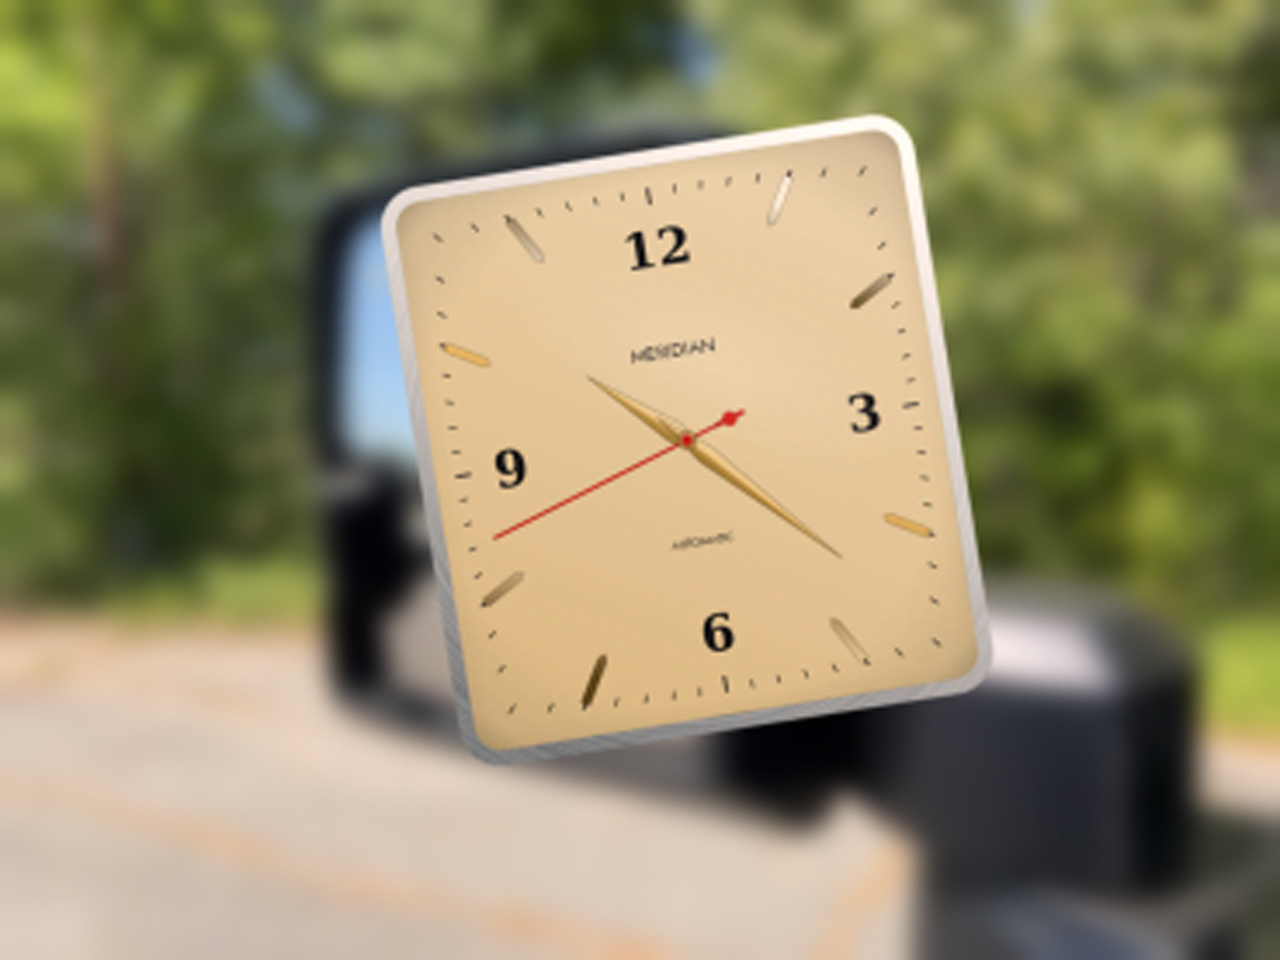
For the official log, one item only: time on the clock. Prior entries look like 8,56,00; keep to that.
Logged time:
10,22,42
